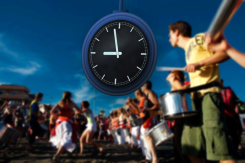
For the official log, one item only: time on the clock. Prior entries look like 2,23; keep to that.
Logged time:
8,58
